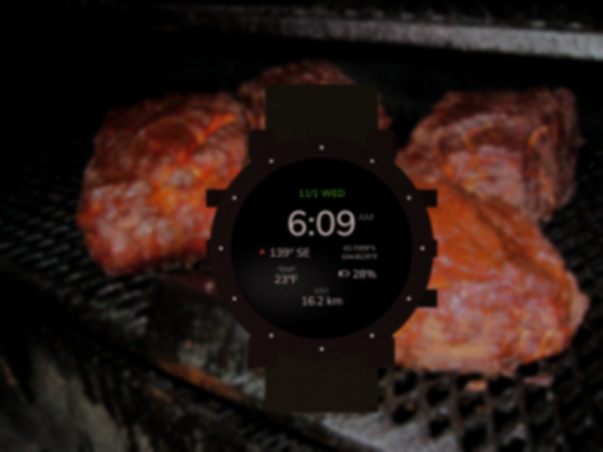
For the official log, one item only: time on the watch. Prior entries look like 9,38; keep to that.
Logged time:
6,09
